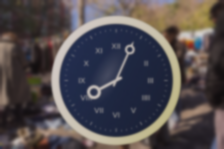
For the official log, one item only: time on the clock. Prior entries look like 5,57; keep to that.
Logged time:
8,04
